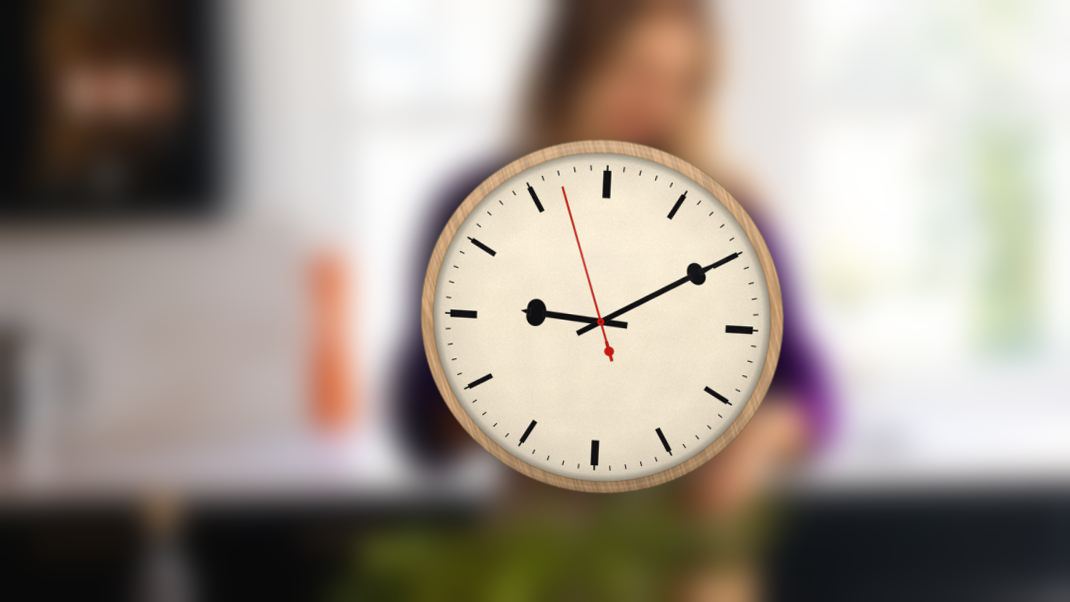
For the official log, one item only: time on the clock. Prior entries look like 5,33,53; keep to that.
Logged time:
9,09,57
